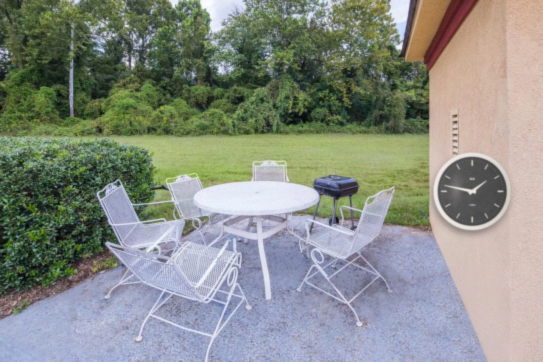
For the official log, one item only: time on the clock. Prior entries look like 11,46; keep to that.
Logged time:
1,47
